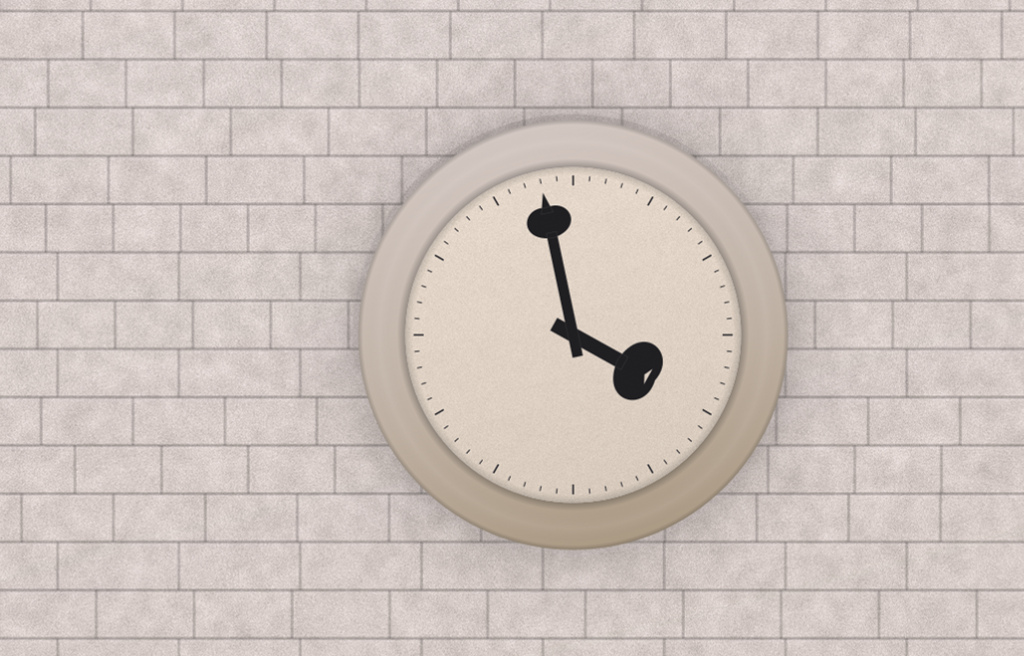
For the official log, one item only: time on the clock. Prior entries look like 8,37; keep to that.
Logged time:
3,58
